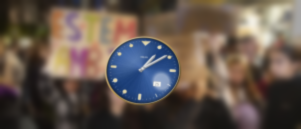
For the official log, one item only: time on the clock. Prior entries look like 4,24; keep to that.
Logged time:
1,09
